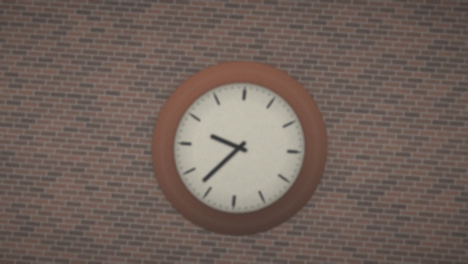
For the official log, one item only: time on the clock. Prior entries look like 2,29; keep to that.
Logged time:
9,37
